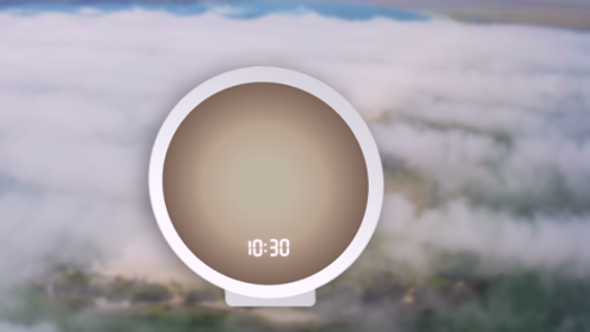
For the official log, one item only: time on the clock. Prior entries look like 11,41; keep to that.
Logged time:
10,30
